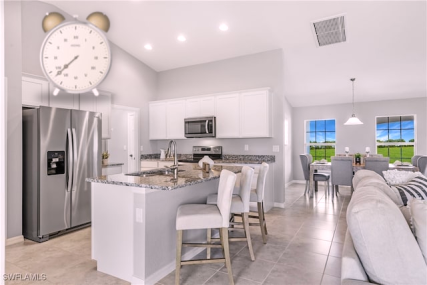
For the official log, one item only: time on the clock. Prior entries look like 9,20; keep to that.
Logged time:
7,38
